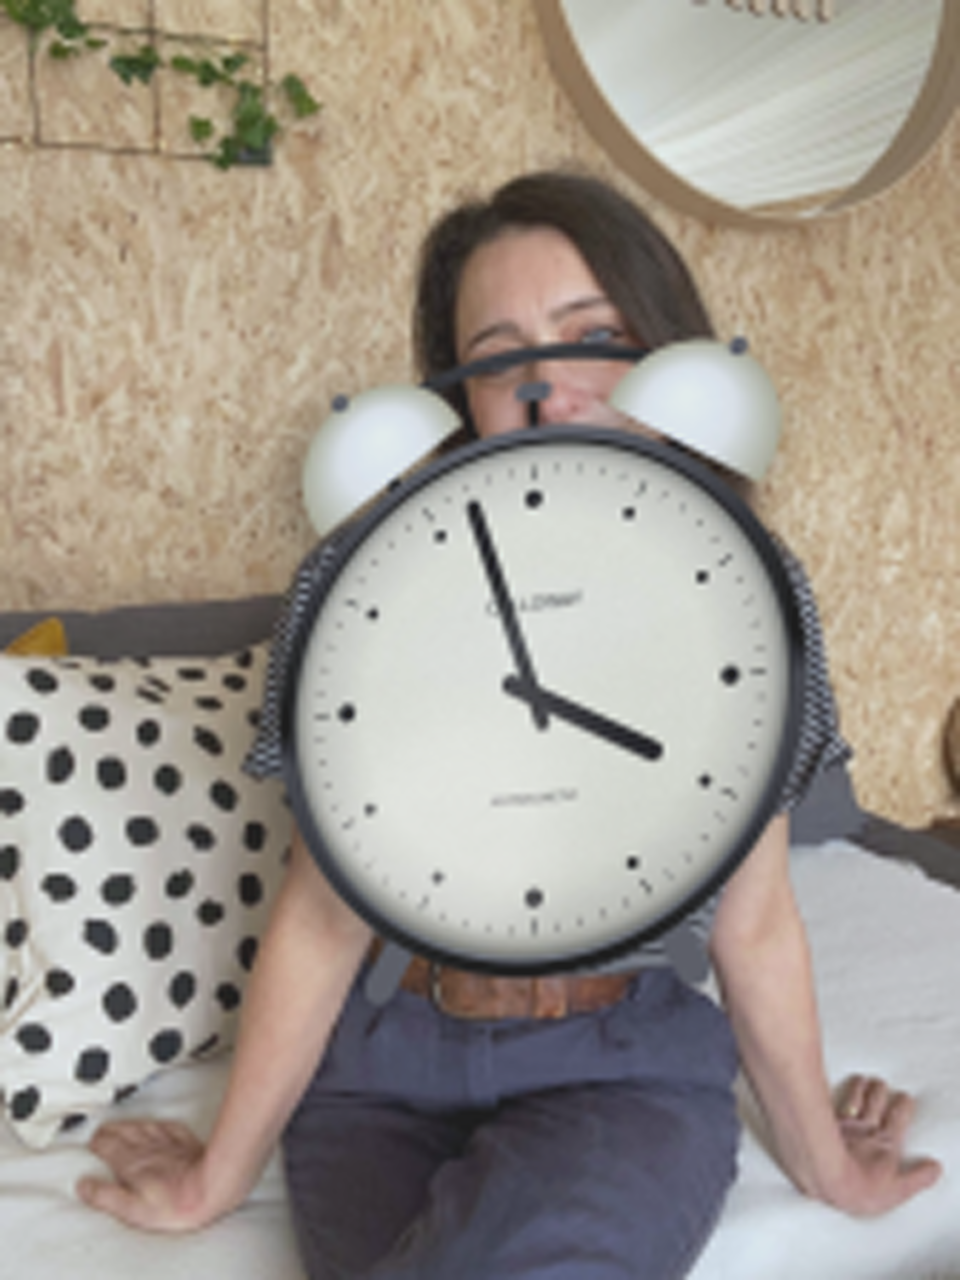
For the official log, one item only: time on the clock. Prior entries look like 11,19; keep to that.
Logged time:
3,57
